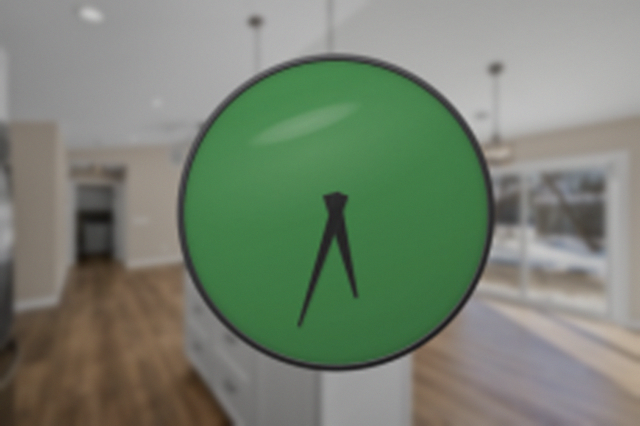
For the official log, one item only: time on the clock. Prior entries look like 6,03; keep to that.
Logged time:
5,33
